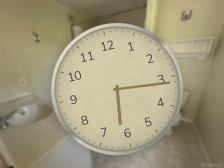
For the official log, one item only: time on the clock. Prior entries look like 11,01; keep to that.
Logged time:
6,16
